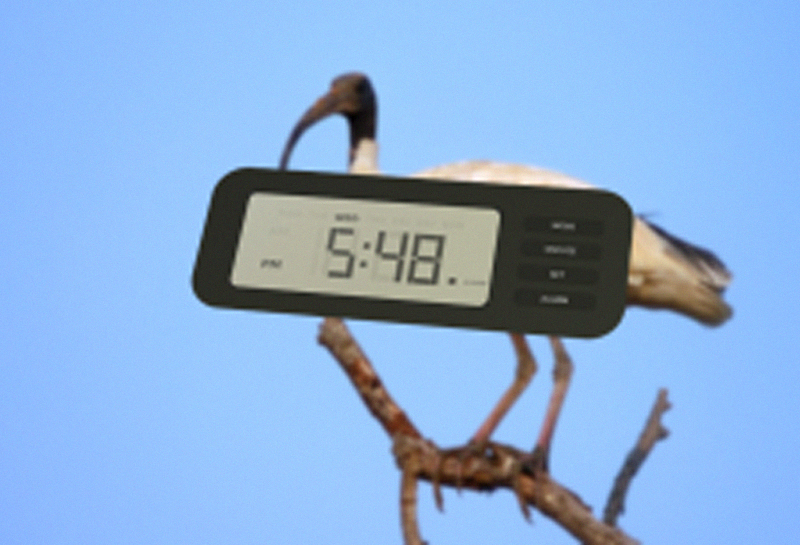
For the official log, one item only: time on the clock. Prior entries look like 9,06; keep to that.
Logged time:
5,48
